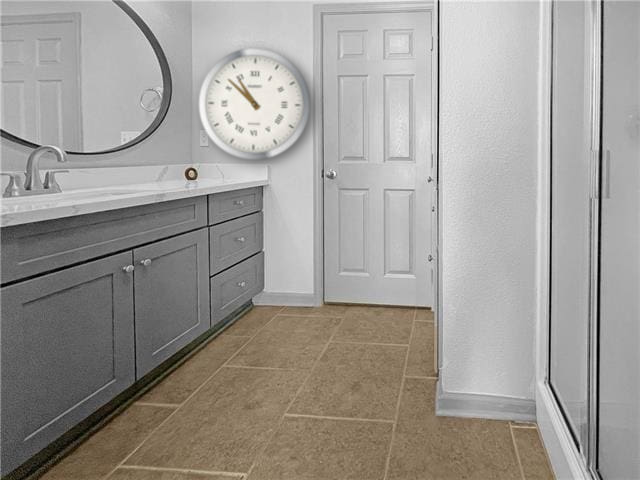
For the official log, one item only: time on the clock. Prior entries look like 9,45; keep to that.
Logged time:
10,52
